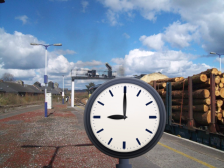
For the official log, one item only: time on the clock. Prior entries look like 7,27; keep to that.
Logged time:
9,00
